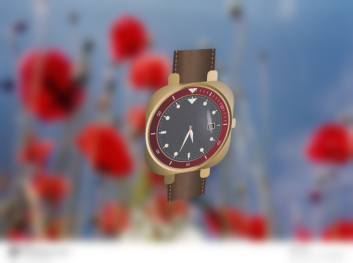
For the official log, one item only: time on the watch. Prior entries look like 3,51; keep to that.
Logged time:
5,34
